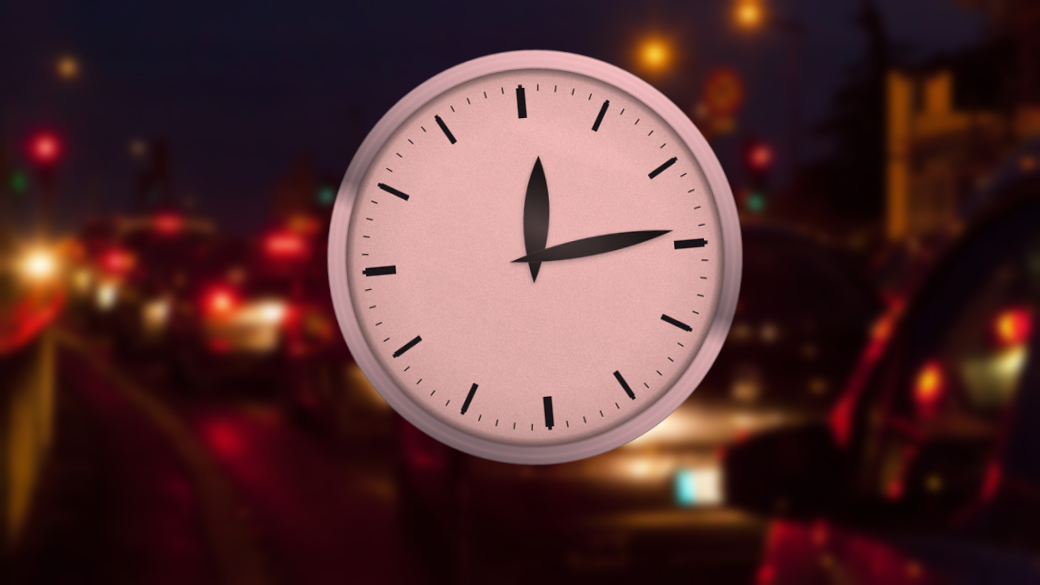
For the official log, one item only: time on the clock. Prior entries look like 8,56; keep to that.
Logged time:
12,14
